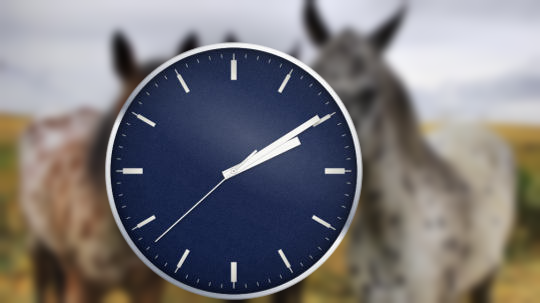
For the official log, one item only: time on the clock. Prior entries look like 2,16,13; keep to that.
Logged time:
2,09,38
